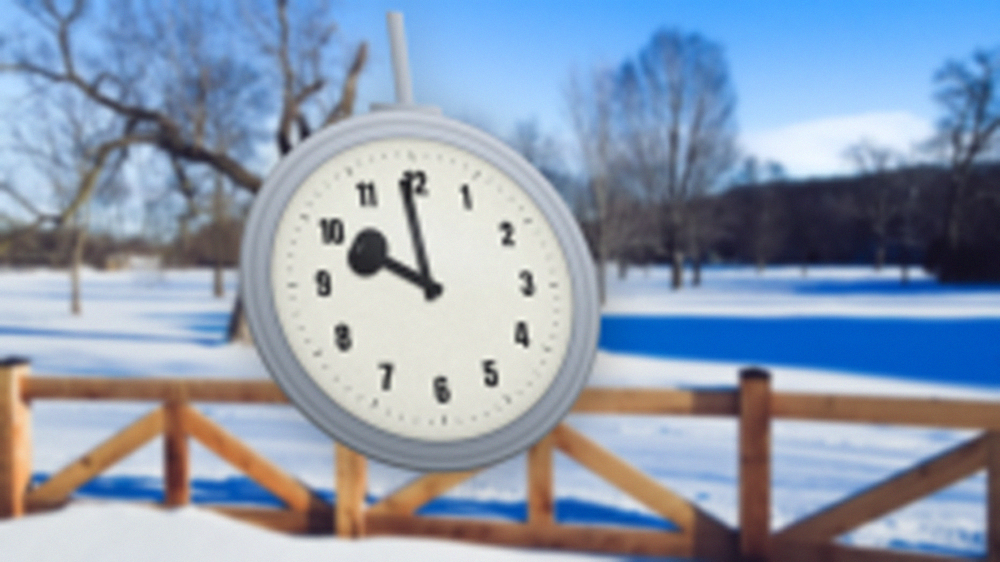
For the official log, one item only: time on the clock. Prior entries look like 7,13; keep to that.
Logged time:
9,59
